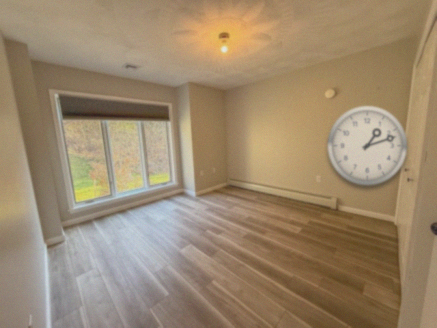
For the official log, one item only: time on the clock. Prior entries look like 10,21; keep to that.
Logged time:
1,12
